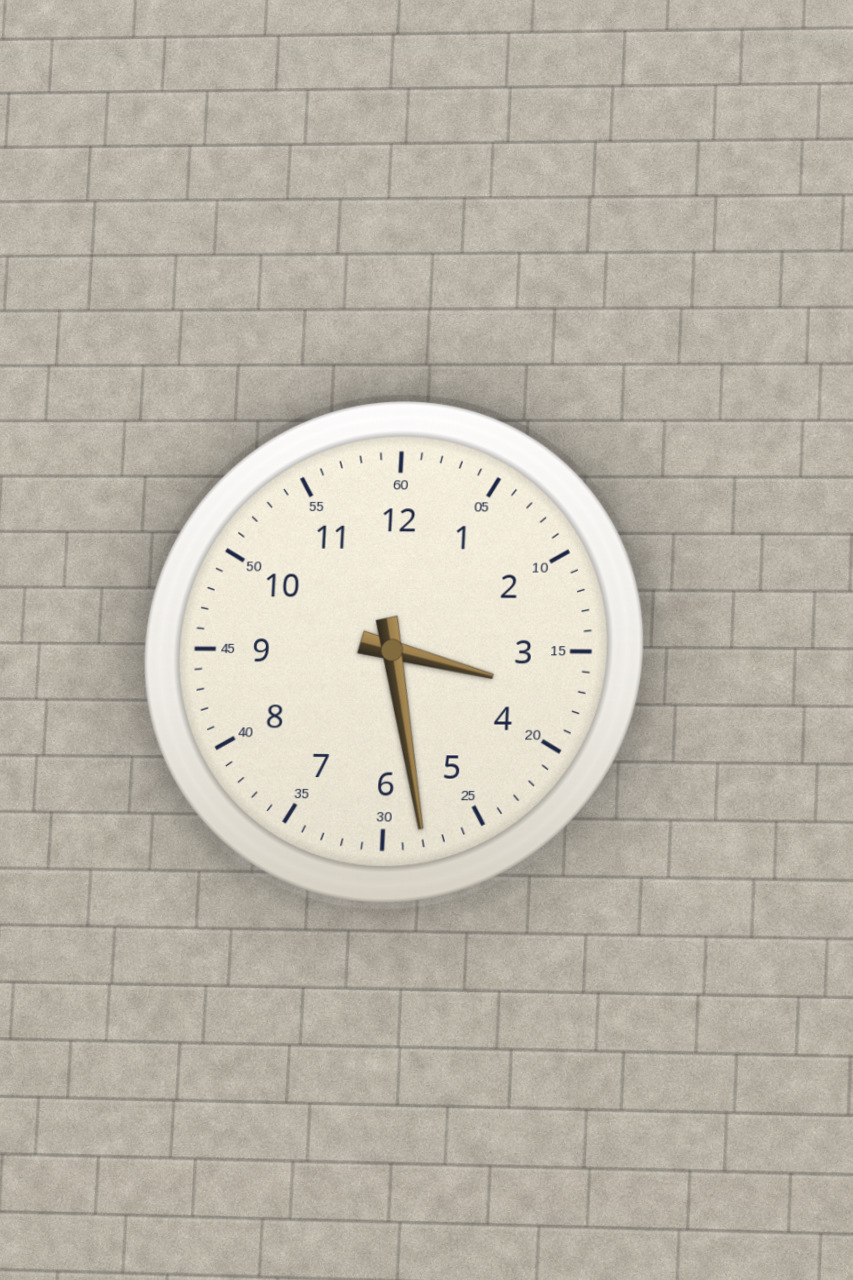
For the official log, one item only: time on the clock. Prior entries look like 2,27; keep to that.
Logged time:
3,28
